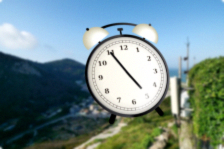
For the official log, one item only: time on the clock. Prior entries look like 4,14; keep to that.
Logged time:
4,55
